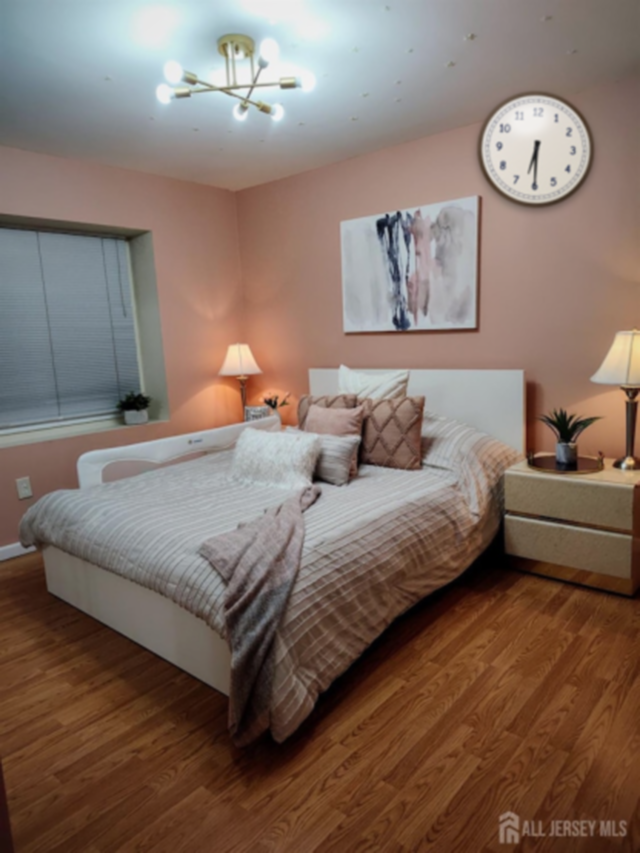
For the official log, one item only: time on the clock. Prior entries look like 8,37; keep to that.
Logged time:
6,30
